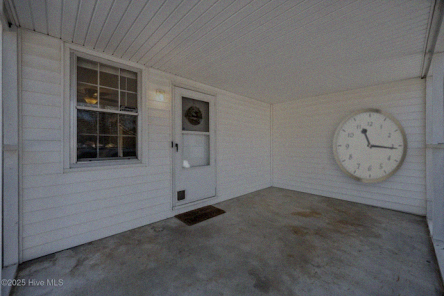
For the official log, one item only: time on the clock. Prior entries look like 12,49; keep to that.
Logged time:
11,16
